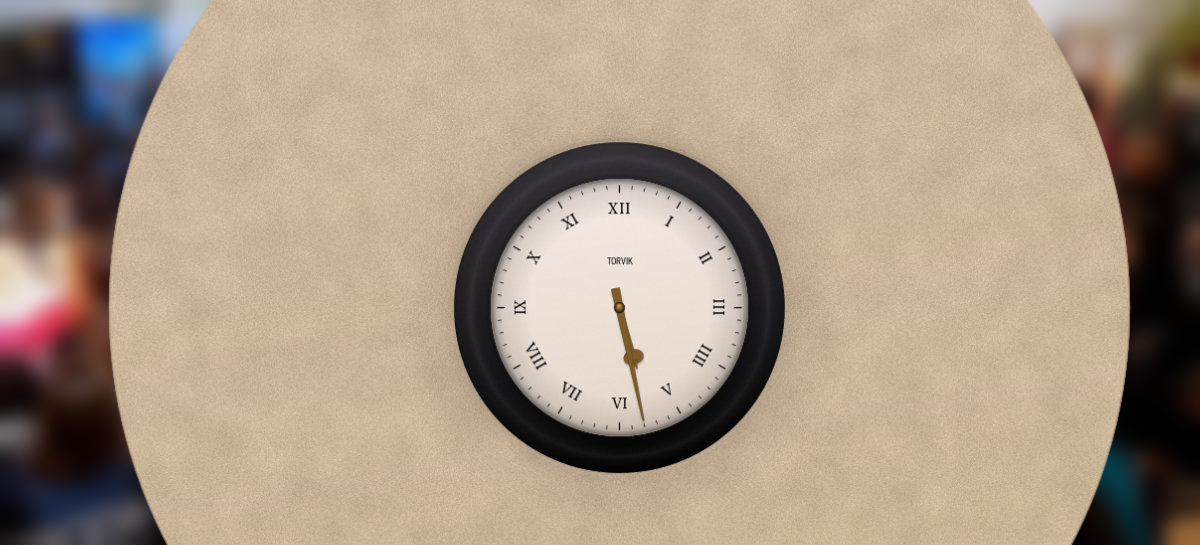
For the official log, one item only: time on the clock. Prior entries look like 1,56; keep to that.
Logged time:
5,28
